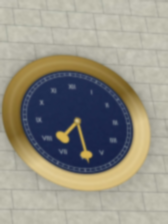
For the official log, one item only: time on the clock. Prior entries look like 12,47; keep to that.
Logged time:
7,29
